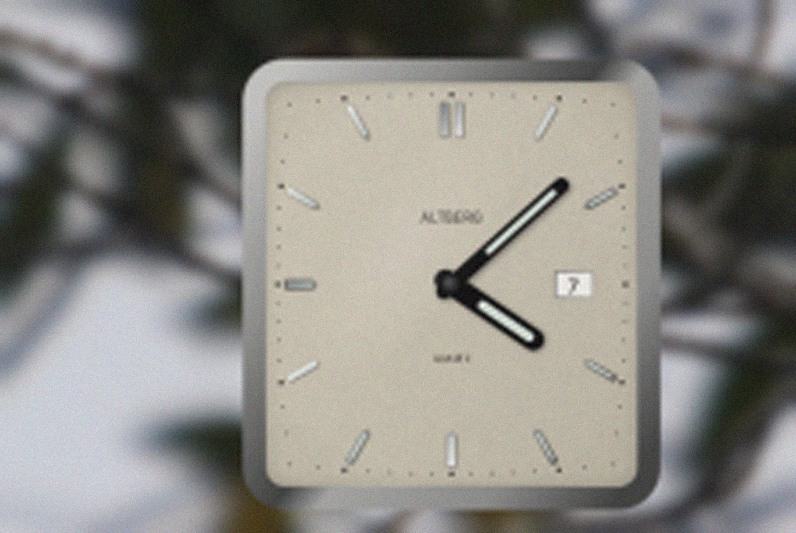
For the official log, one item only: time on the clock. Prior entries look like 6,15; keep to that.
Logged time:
4,08
